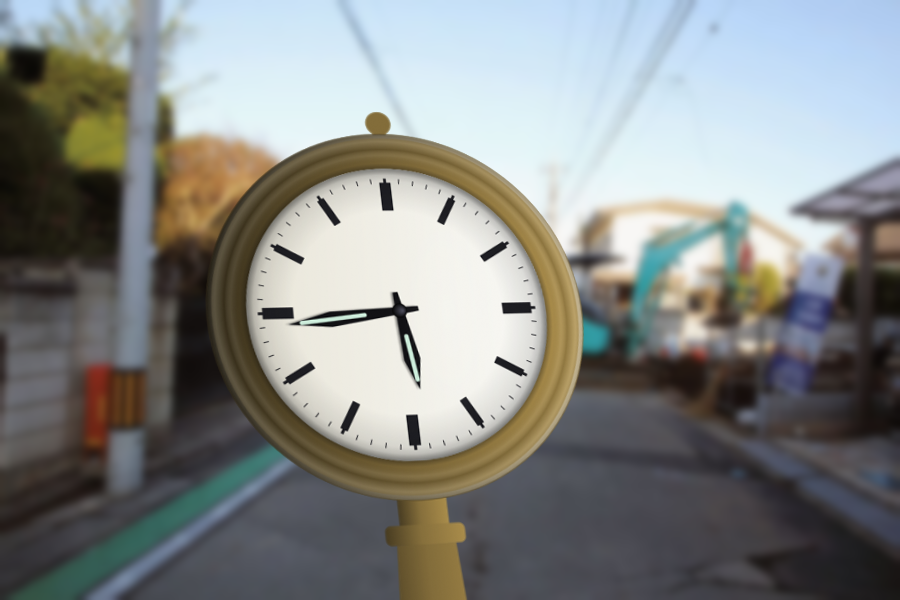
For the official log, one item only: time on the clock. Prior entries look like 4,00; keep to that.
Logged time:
5,44
